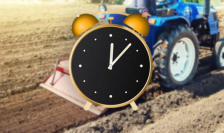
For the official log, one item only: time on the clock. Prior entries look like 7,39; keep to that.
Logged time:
12,07
